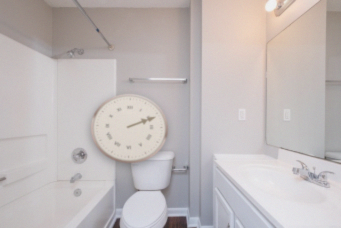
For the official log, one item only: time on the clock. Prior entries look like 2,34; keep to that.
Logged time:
2,11
